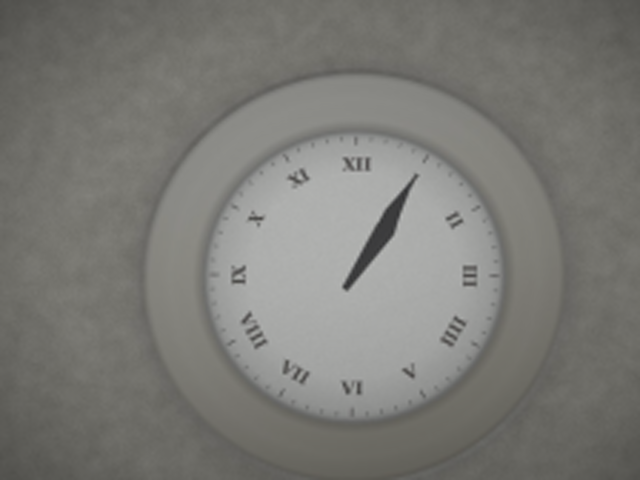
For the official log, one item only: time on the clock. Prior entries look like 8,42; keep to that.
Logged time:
1,05
